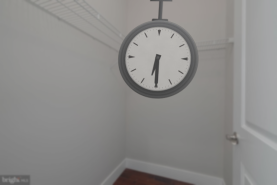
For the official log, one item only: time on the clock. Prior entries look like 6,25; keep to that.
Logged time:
6,30
